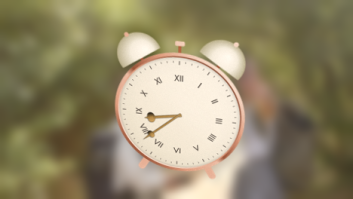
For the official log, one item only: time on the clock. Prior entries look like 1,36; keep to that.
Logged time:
8,38
